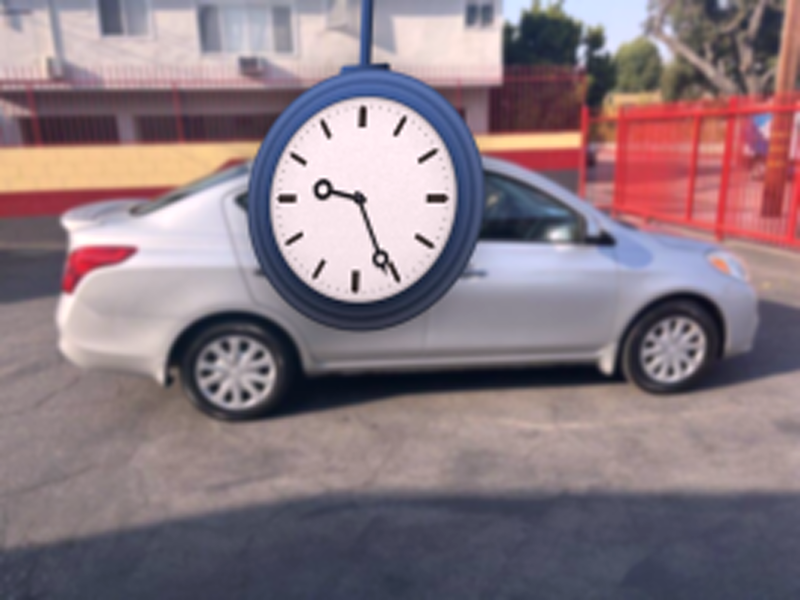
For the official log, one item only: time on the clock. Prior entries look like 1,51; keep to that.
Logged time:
9,26
